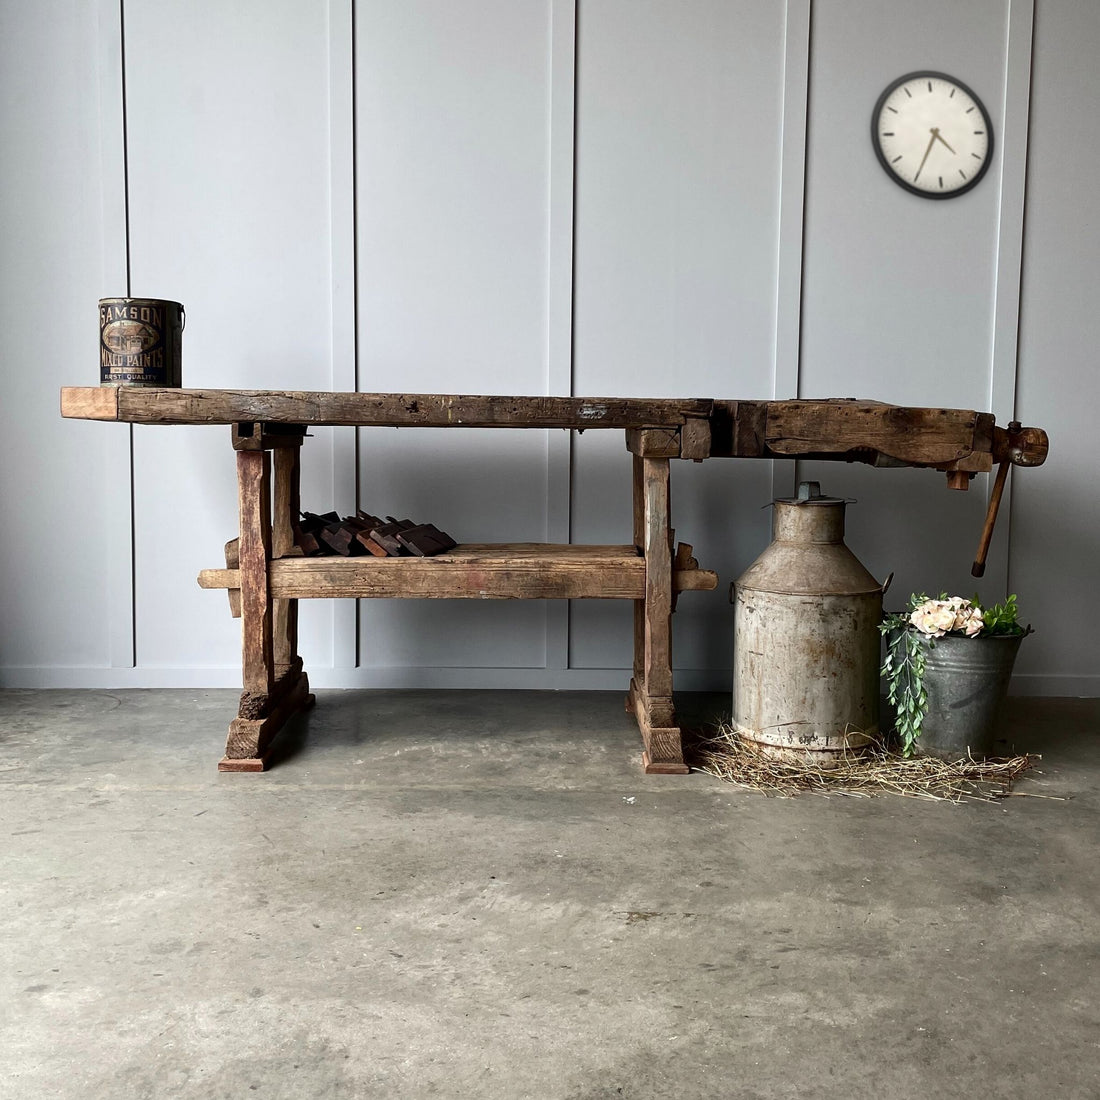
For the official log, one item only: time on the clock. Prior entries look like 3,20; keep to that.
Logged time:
4,35
